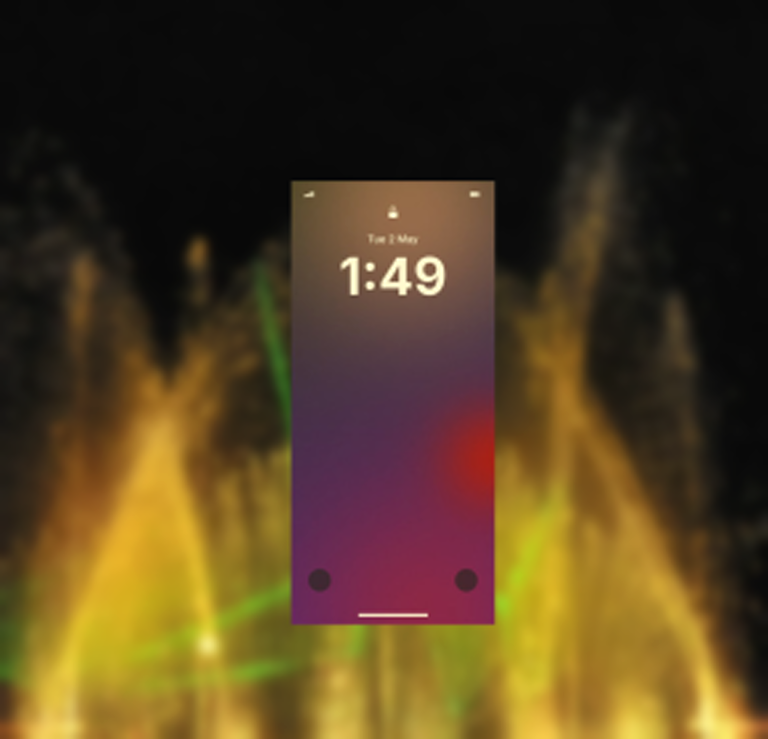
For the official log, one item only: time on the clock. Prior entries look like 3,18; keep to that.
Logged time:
1,49
